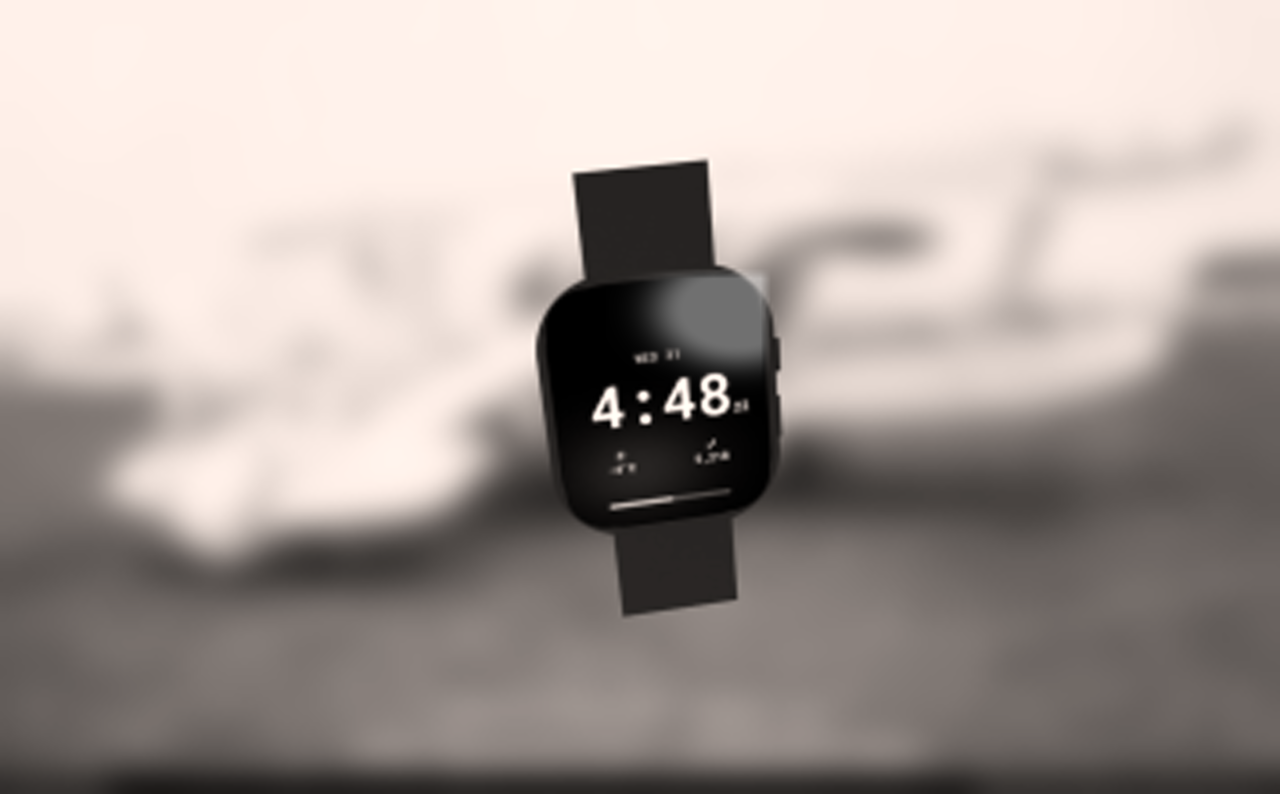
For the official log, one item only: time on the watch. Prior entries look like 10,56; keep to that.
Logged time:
4,48
